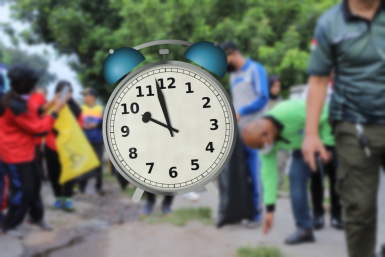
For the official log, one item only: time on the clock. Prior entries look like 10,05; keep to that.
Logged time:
9,58
